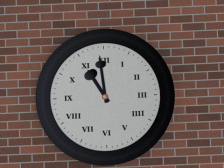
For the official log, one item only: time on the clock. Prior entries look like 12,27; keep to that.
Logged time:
10,59
